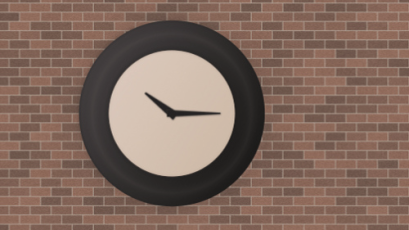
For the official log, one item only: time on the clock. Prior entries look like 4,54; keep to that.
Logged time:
10,15
